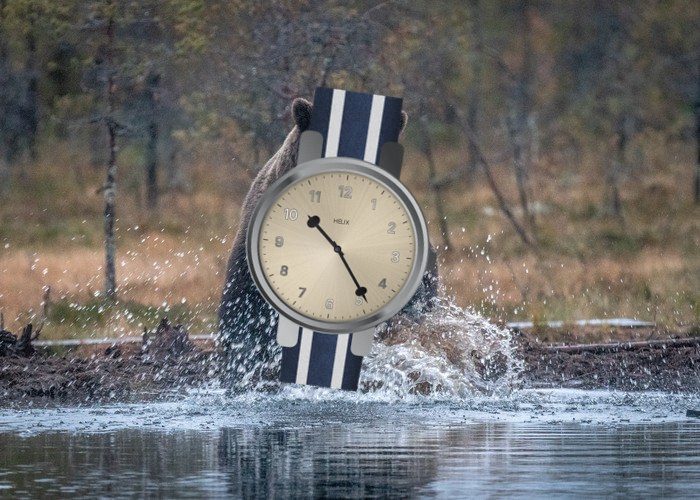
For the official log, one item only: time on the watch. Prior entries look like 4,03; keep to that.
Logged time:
10,24
